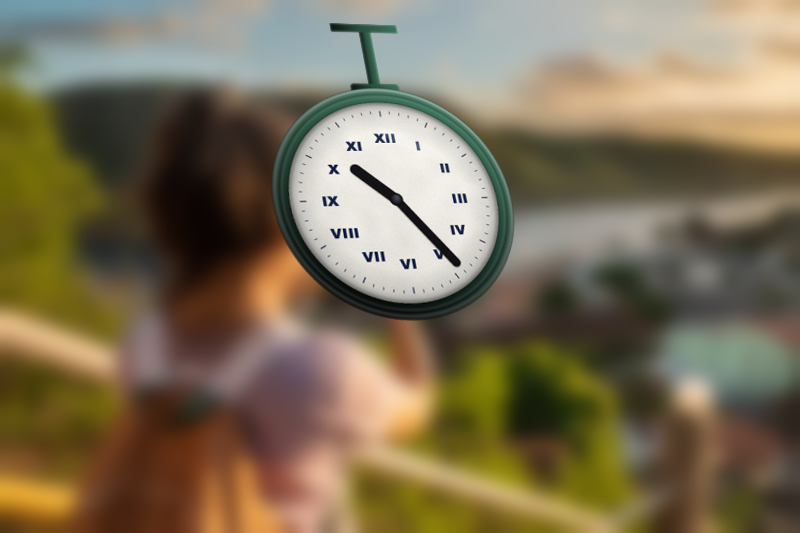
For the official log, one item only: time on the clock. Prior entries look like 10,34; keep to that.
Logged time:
10,24
